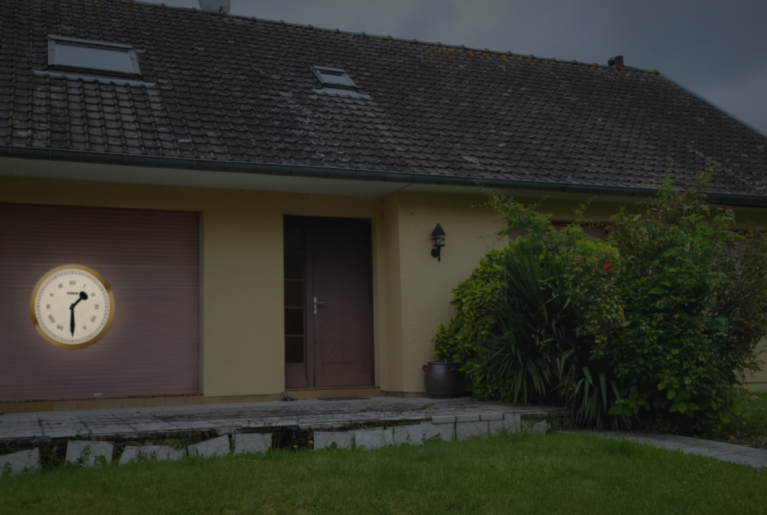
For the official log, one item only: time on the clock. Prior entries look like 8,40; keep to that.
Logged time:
1,30
